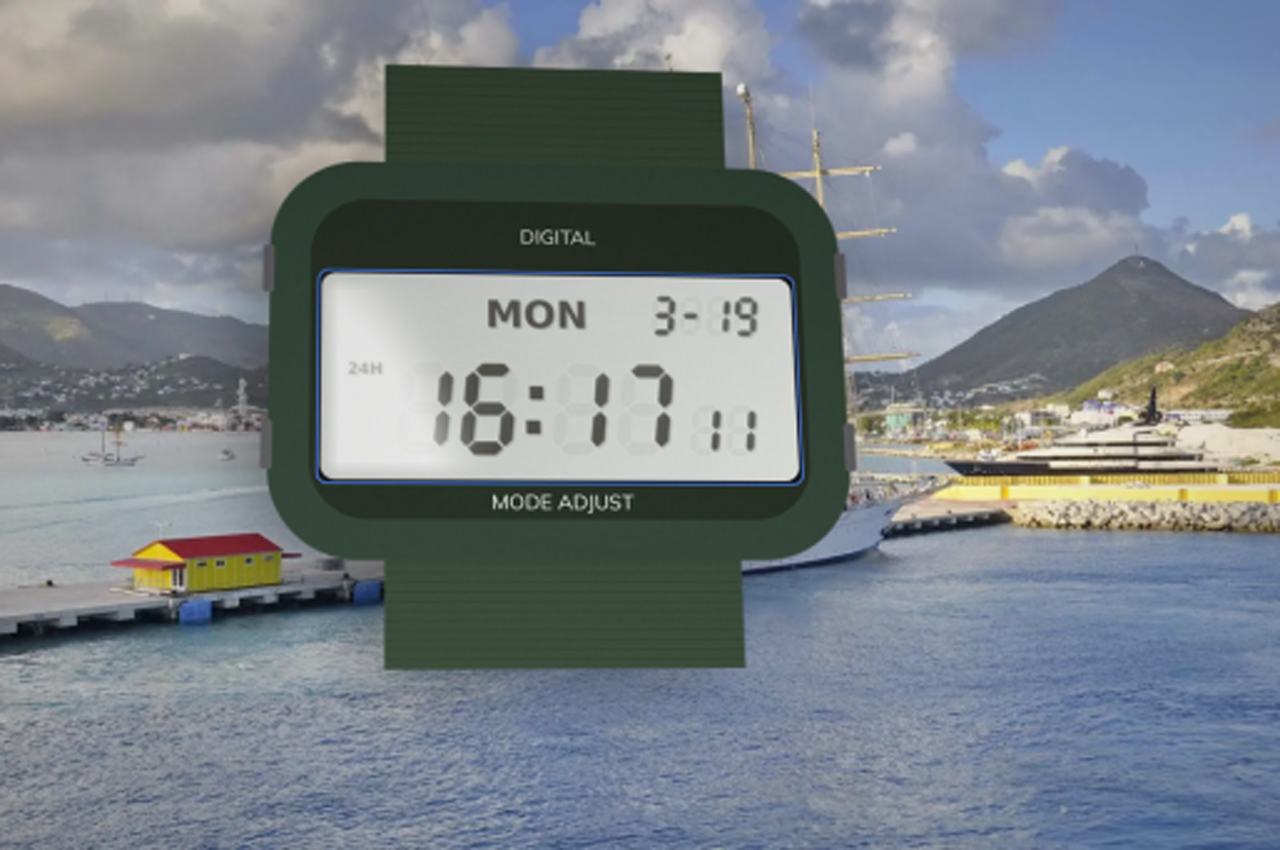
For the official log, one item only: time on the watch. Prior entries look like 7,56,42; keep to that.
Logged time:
16,17,11
